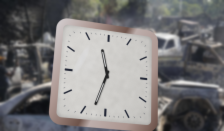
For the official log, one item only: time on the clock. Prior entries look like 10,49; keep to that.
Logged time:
11,33
